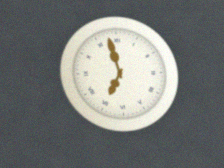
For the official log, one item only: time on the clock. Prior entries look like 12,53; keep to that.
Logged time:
6,58
